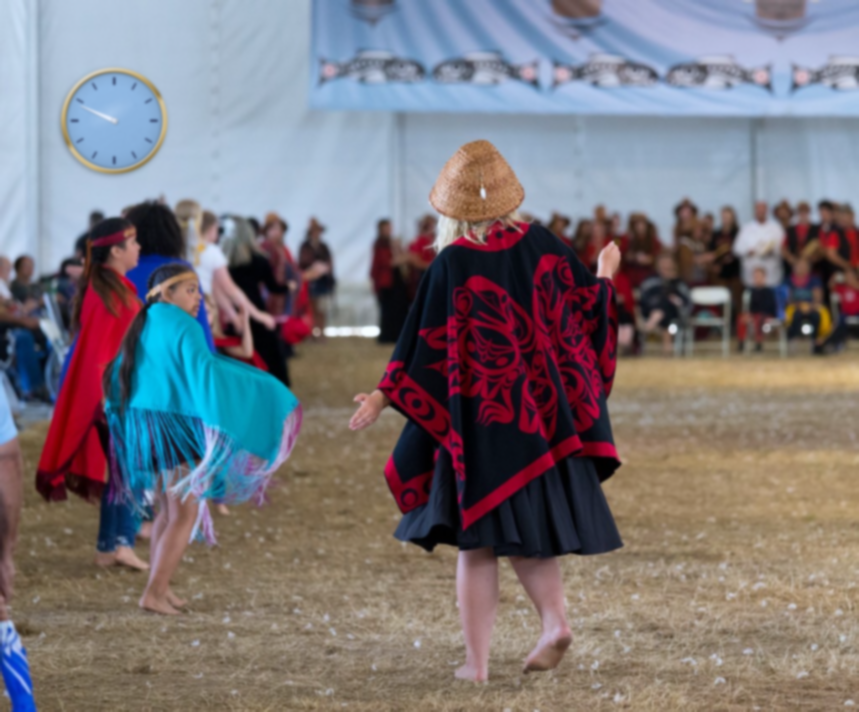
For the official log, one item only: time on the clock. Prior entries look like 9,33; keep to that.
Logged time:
9,49
